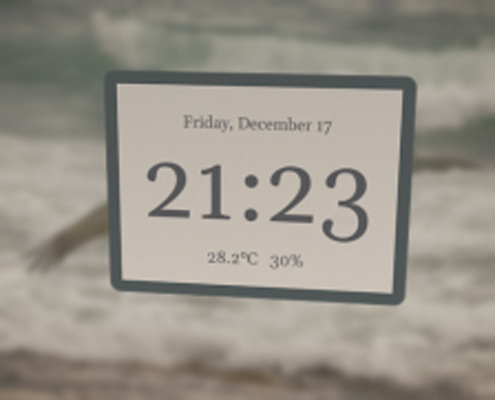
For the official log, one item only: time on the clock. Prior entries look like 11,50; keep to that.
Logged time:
21,23
